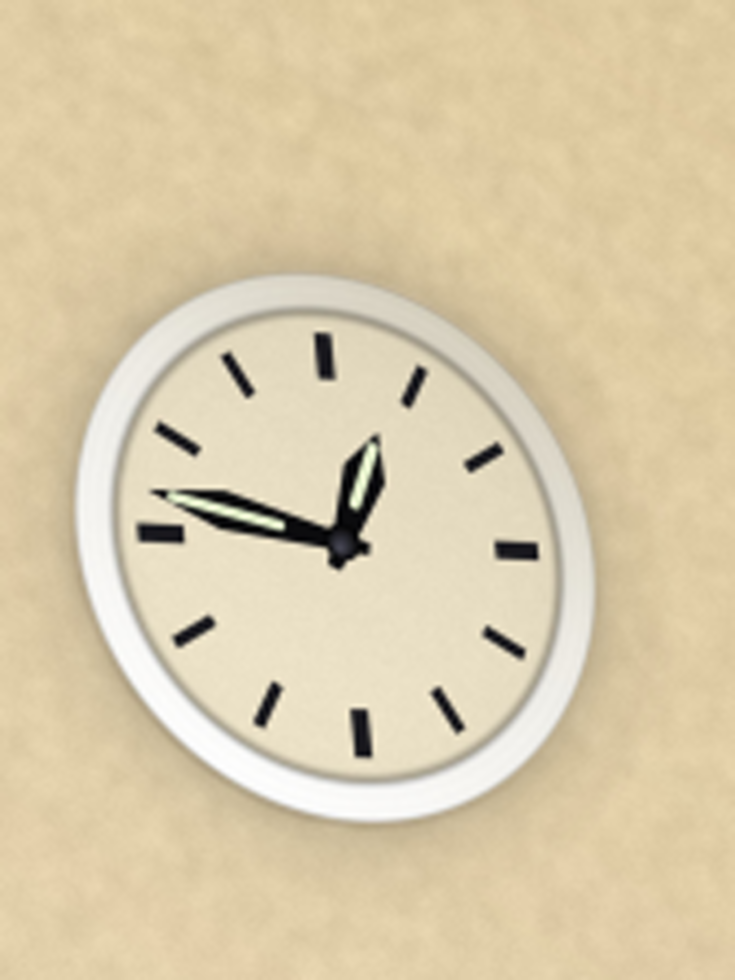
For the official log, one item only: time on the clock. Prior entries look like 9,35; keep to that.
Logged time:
12,47
